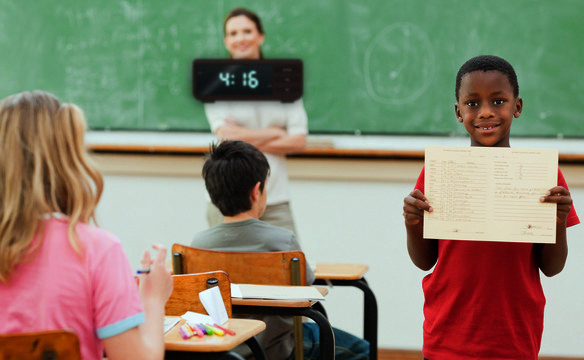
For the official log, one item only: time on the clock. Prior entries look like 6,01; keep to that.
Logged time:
4,16
